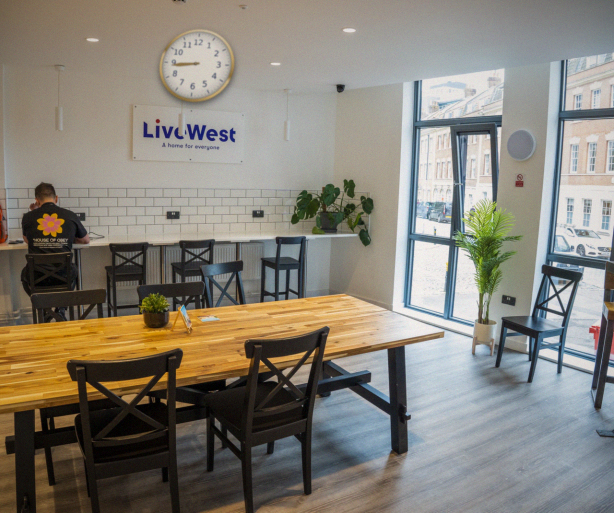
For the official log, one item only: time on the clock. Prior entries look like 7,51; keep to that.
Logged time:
8,44
